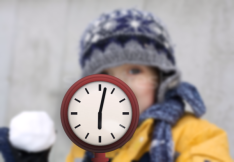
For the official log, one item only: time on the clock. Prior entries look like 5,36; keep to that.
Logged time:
6,02
